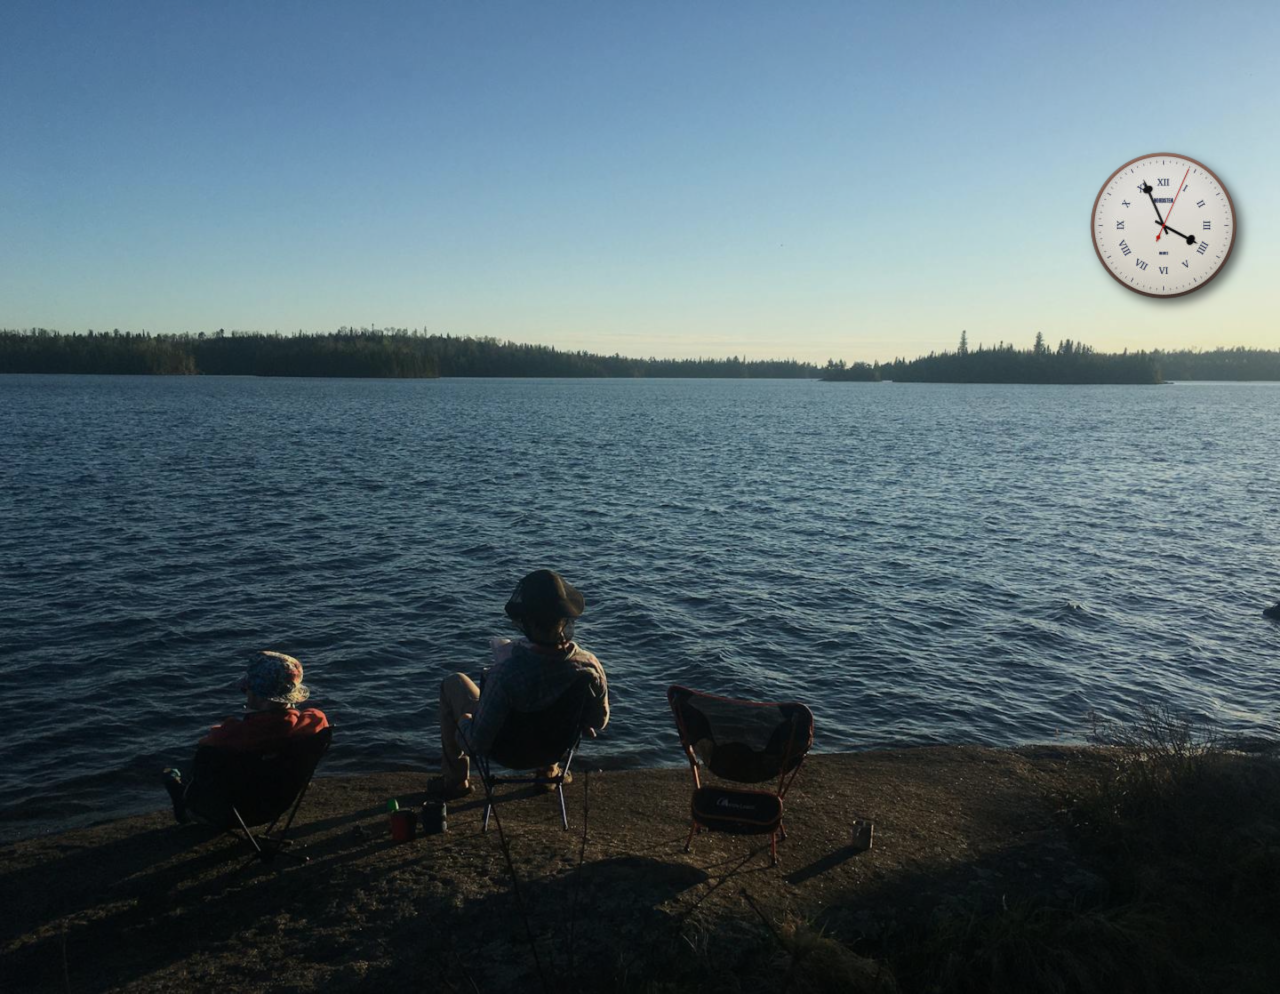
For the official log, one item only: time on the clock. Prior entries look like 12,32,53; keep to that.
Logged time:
3,56,04
